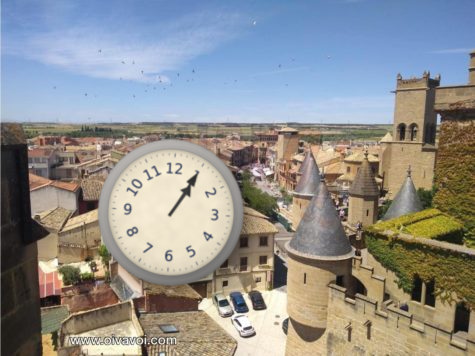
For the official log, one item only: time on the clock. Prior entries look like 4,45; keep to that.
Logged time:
1,05
